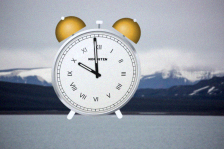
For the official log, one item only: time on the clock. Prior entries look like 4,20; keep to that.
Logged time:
9,59
